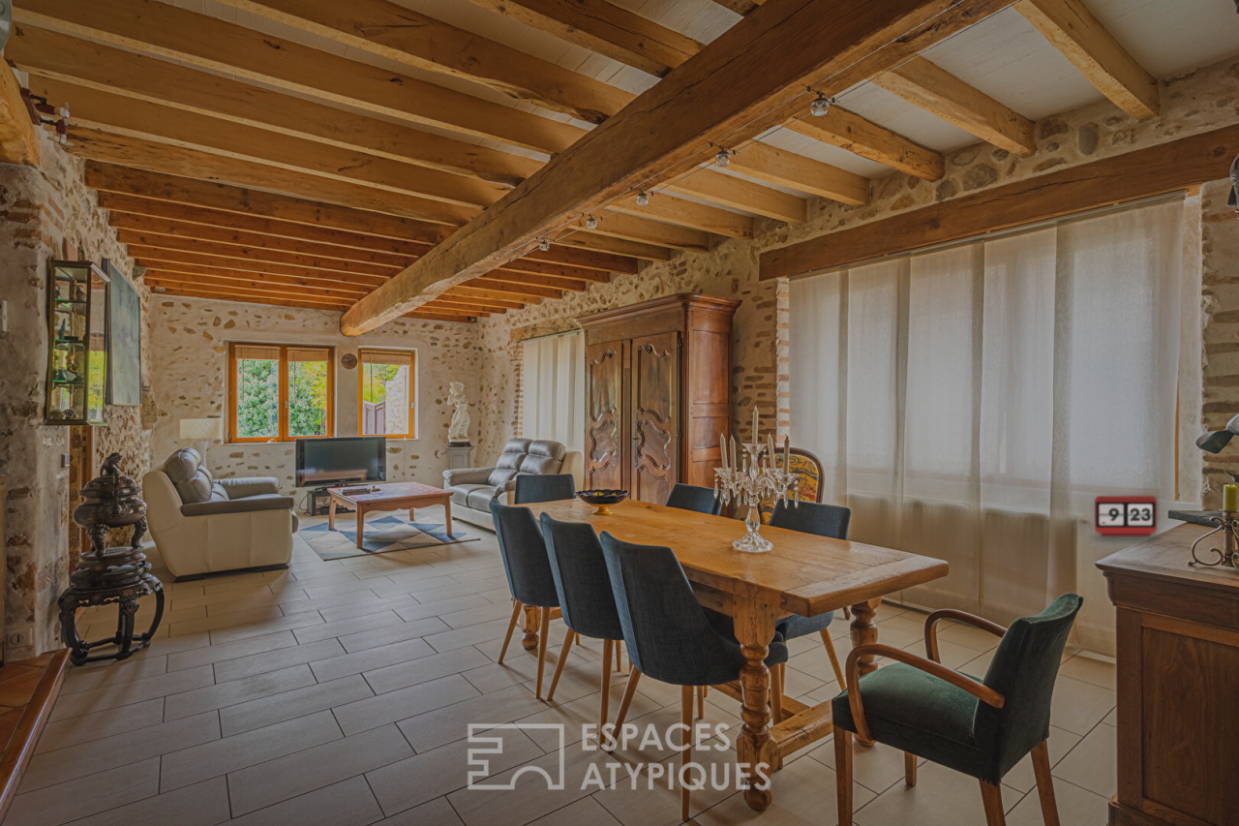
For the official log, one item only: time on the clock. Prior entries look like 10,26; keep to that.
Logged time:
9,23
